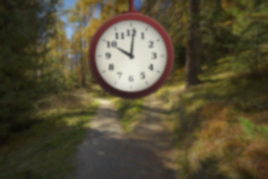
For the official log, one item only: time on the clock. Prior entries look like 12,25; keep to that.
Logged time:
10,01
